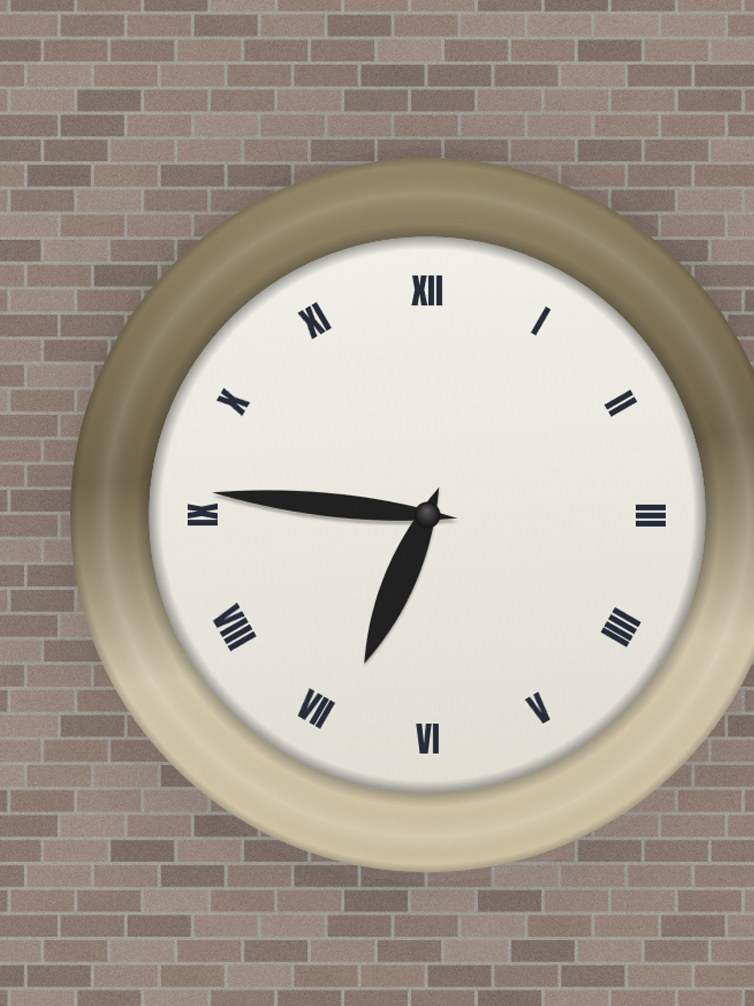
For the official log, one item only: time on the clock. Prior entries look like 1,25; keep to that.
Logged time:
6,46
